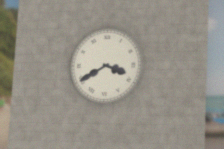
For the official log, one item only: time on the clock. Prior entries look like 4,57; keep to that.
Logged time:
3,40
